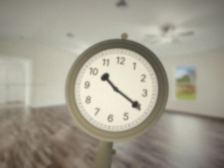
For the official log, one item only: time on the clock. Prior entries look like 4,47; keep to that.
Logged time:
10,20
